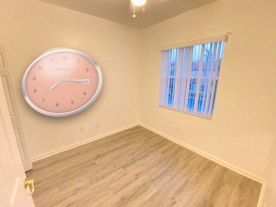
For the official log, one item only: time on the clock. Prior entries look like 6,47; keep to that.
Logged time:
7,15
